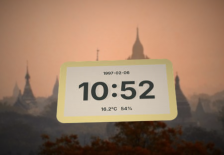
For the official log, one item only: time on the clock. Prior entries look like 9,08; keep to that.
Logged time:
10,52
